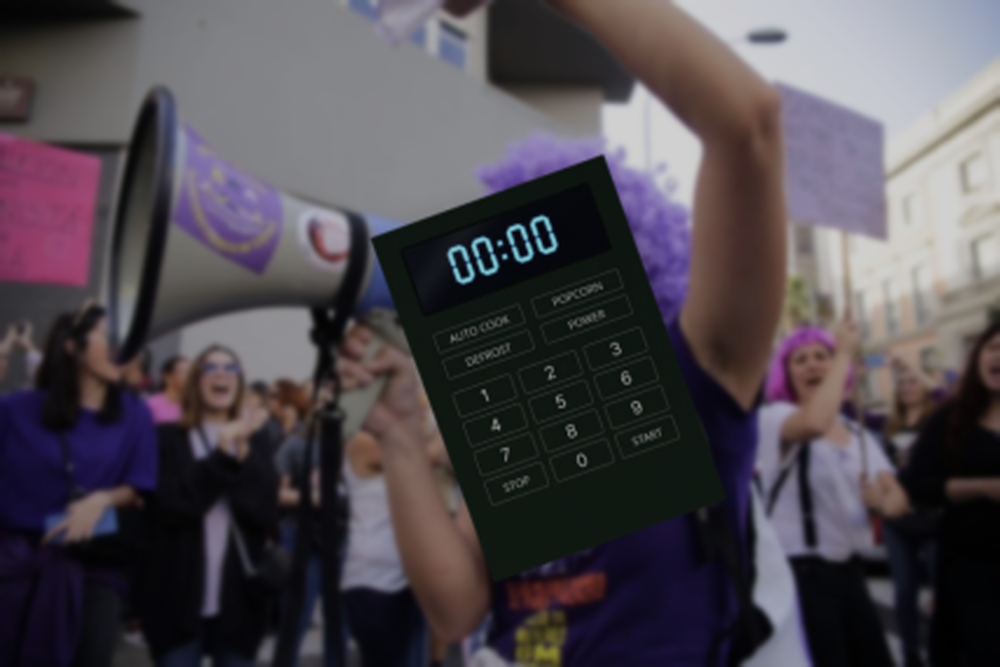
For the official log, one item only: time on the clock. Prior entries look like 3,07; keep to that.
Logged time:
0,00
